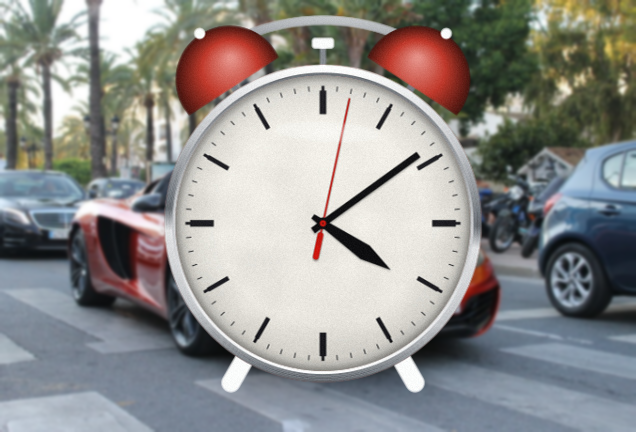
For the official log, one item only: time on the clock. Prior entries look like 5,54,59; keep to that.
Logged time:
4,09,02
